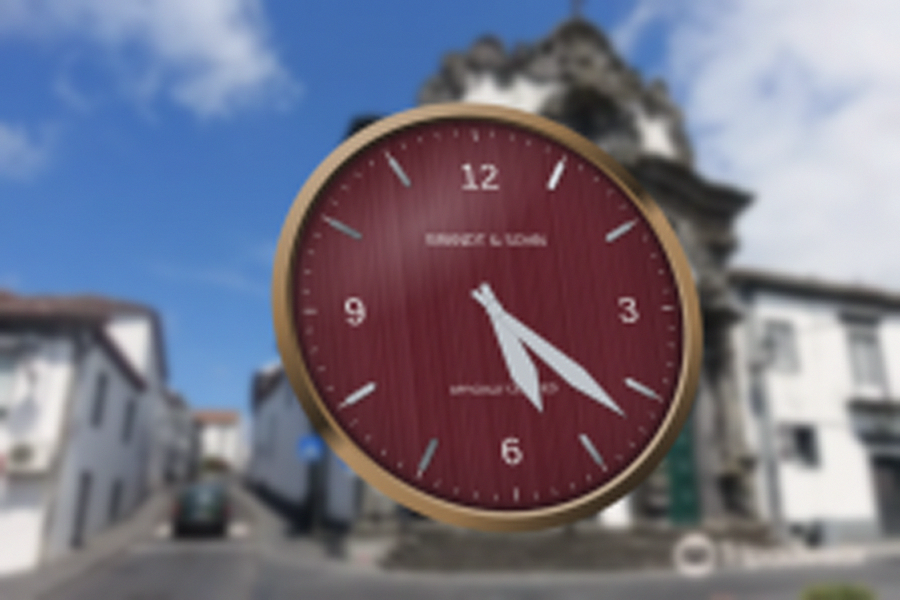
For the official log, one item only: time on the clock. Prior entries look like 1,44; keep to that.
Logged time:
5,22
